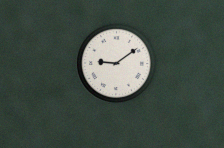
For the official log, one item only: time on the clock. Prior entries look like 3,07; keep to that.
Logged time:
9,09
